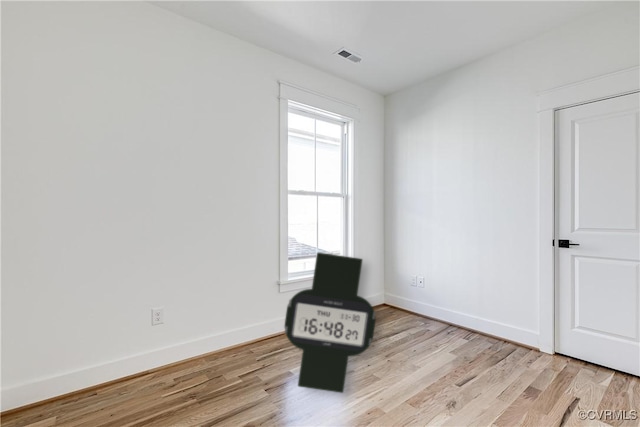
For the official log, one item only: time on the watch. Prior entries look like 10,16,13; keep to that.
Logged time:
16,48,27
